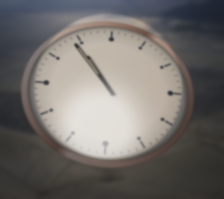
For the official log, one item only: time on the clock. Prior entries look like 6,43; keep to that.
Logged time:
10,54
